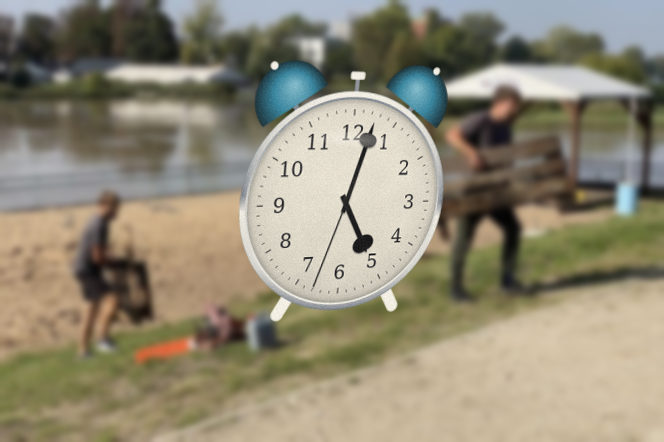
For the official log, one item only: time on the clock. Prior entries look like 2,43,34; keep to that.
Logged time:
5,02,33
